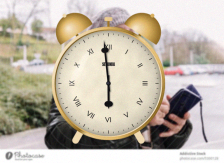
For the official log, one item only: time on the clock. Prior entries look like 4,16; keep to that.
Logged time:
5,59
